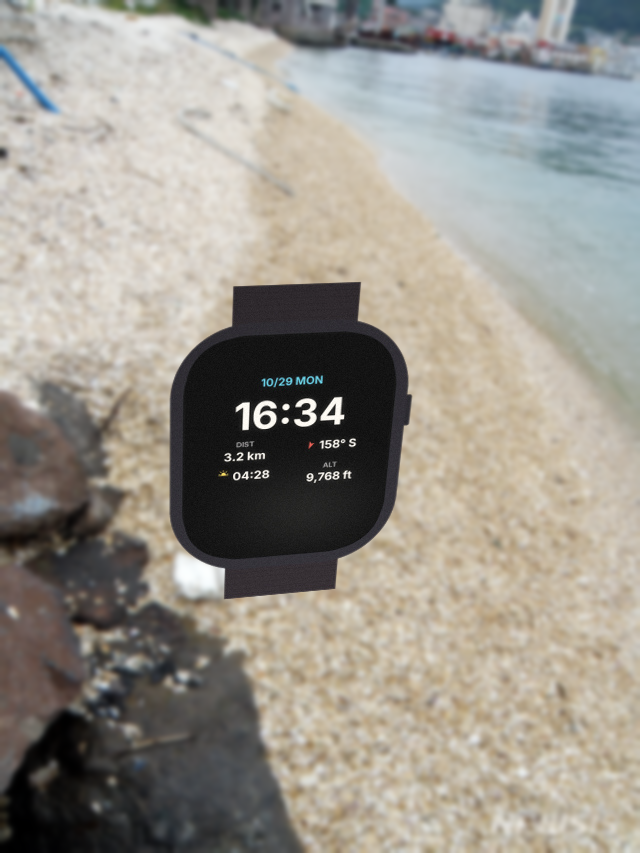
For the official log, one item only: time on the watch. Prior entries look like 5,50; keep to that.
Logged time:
16,34
